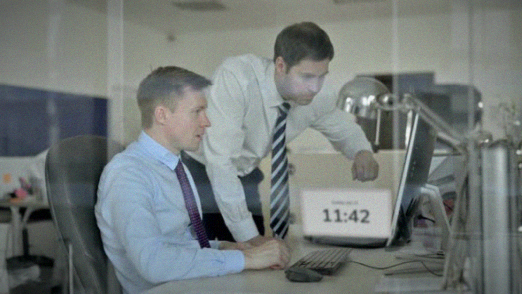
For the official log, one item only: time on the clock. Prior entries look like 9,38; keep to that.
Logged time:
11,42
